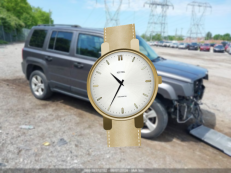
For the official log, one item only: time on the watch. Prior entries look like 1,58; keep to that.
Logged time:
10,35
